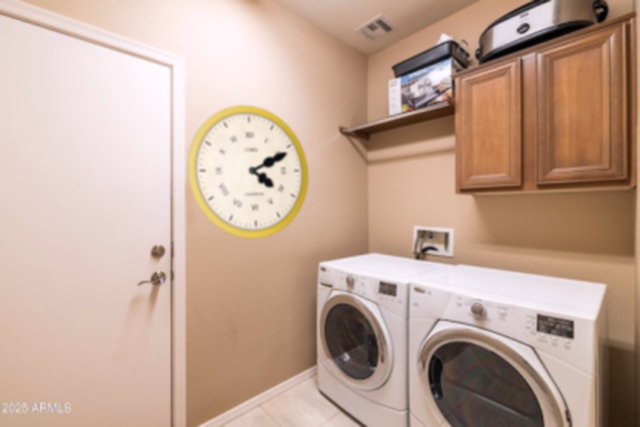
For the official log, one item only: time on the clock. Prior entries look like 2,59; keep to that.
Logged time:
4,11
